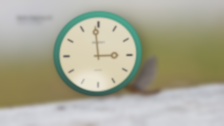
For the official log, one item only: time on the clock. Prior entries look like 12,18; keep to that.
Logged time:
2,59
